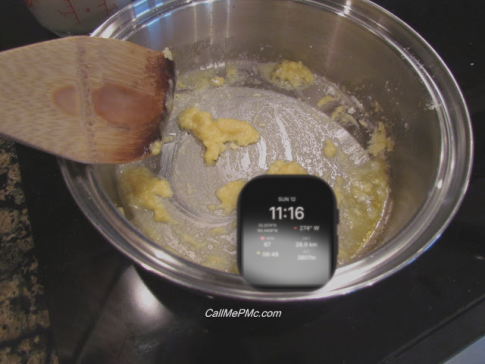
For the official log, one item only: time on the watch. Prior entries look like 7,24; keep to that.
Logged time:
11,16
